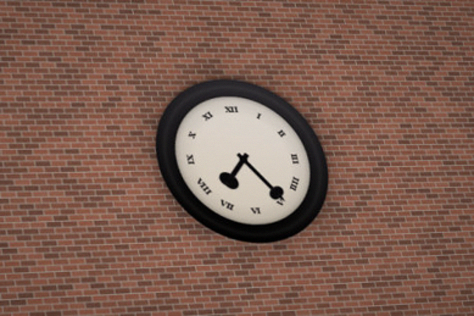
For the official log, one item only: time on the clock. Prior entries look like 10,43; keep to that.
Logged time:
7,24
